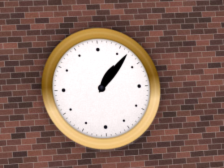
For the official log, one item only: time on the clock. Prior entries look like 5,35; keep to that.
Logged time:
1,07
